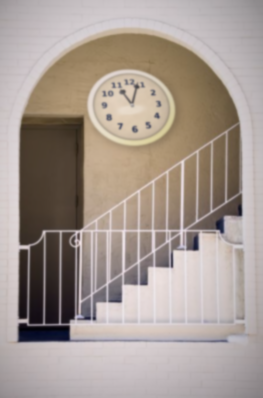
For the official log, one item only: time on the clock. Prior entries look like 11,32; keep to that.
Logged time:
11,03
